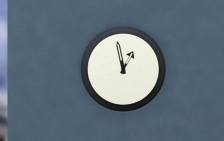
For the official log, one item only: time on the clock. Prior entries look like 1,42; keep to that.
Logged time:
12,58
